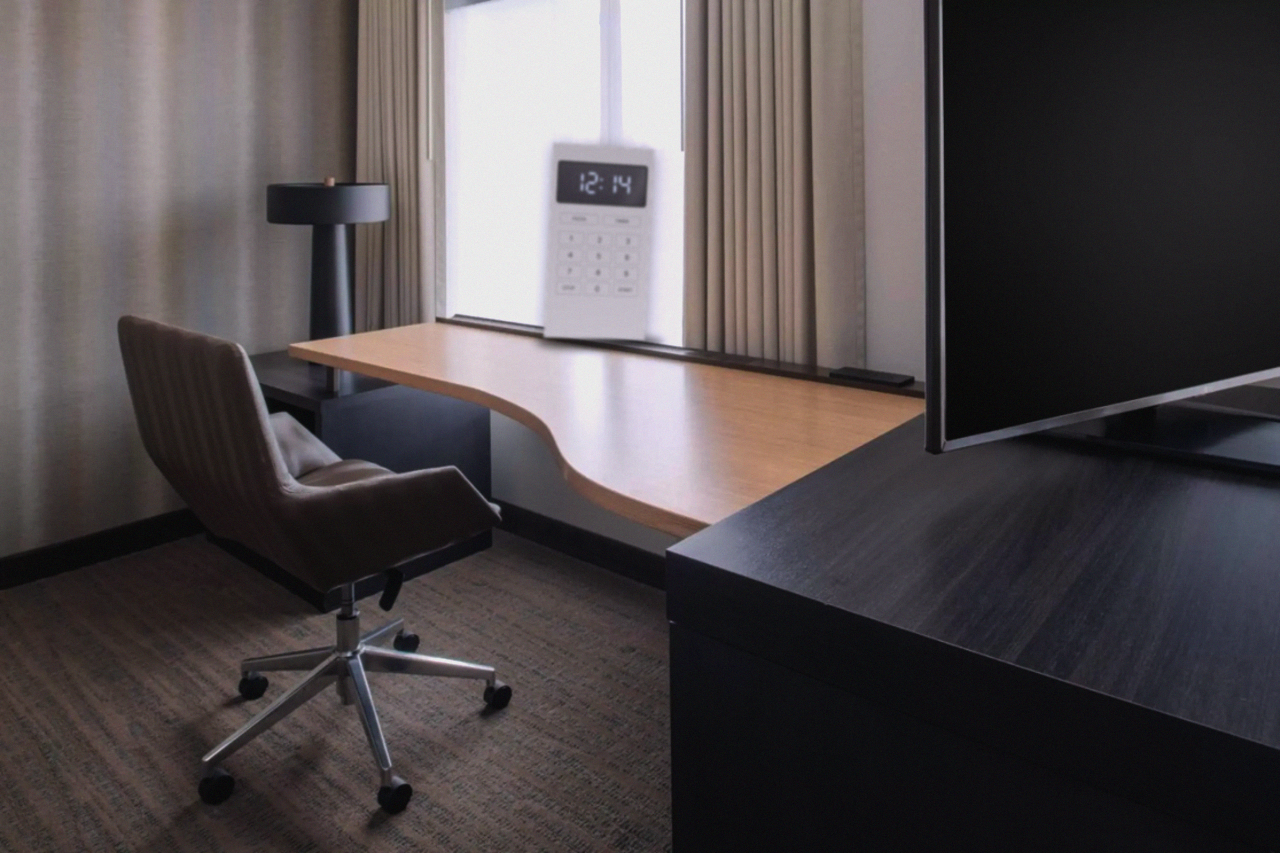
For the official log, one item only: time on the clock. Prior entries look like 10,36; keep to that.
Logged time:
12,14
